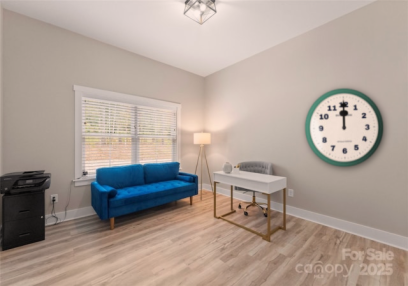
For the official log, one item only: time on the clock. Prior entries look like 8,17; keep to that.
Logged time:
12,00
